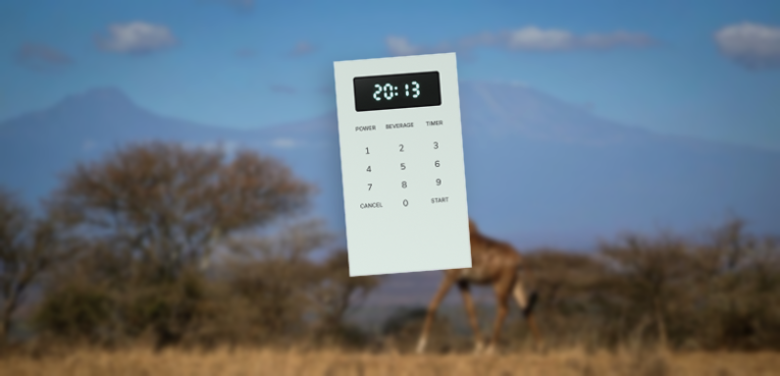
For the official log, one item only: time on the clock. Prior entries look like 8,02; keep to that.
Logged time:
20,13
